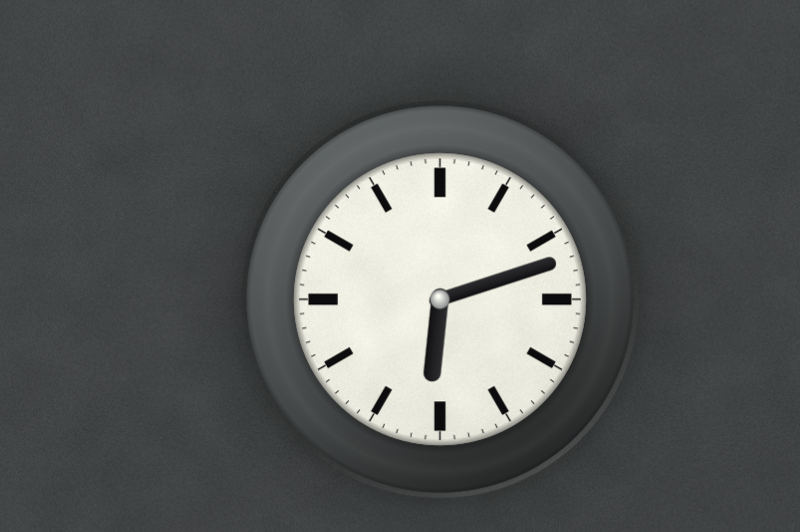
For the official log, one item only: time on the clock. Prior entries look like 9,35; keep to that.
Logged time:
6,12
